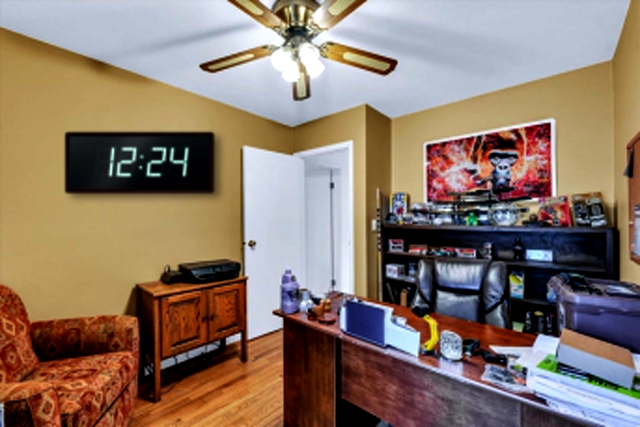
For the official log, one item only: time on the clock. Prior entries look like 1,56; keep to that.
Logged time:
12,24
